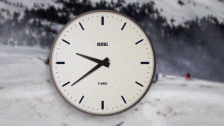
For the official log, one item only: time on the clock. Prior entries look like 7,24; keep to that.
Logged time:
9,39
